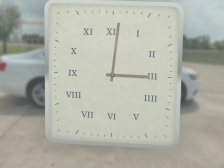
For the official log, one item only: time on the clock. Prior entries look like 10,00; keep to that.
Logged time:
3,01
